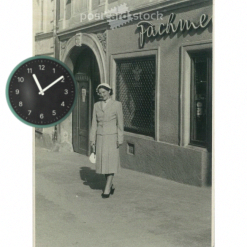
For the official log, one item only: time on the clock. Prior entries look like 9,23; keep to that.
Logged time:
11,09
